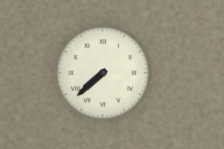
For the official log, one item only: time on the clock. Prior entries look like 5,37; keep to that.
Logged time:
7,38
